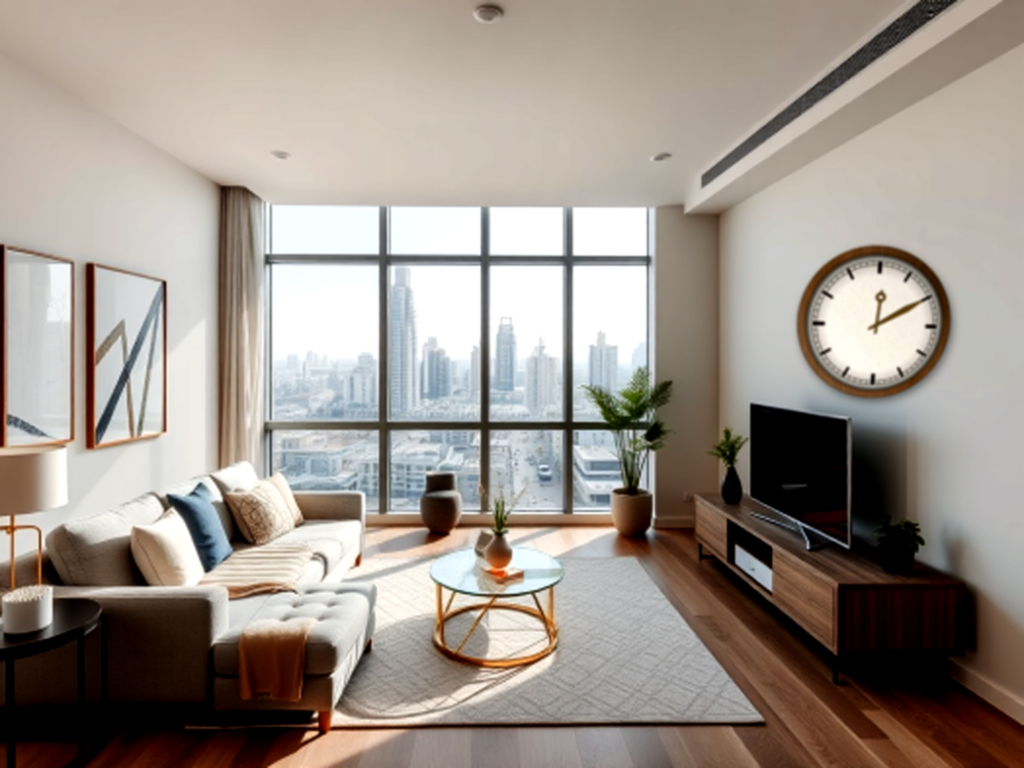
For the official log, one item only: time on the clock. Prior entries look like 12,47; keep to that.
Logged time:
12,10
